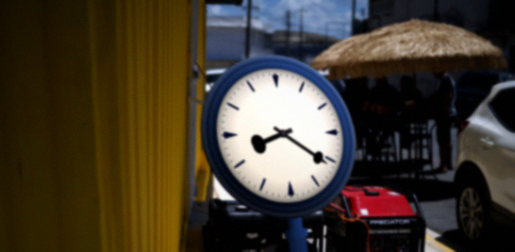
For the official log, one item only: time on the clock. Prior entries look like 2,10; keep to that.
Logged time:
8,21
